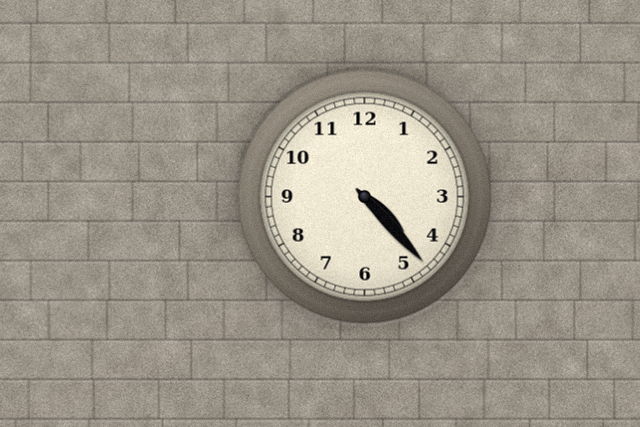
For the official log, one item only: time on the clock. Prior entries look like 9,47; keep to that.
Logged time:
4,23
